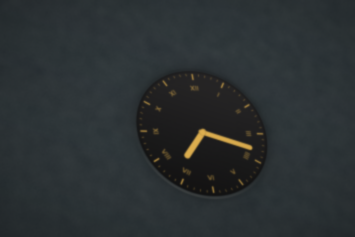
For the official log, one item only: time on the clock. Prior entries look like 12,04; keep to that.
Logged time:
7,18
